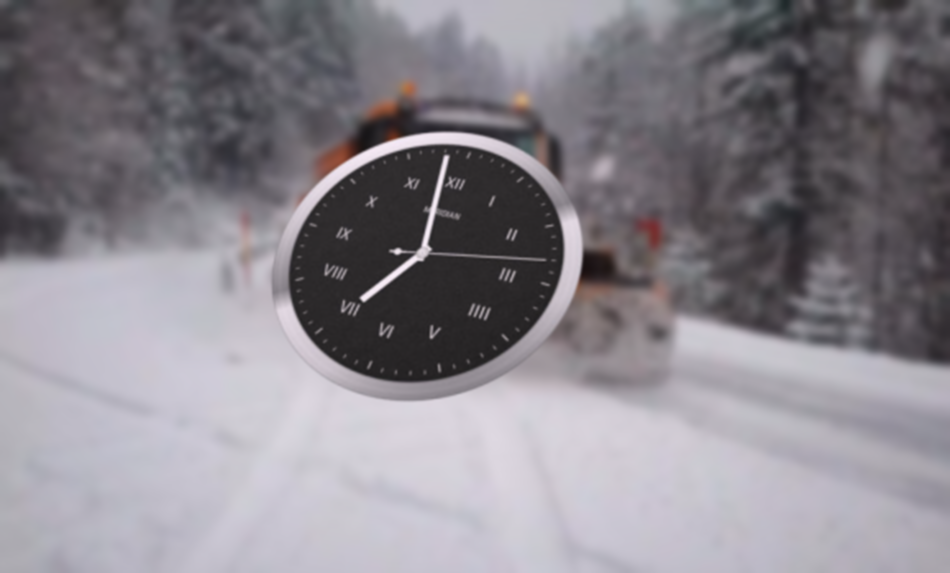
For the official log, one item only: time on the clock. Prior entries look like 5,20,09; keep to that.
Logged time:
6,58,13
